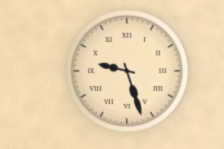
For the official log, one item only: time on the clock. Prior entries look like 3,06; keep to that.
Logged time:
9,27
